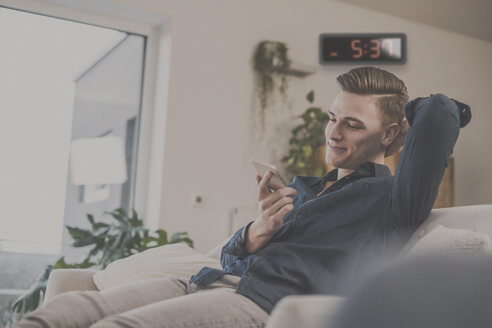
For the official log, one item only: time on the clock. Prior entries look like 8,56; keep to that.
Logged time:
5,37
